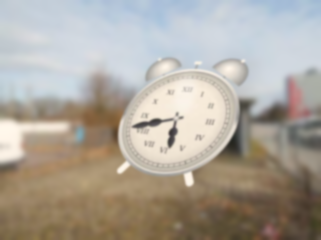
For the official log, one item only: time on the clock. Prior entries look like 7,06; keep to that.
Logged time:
5,42
